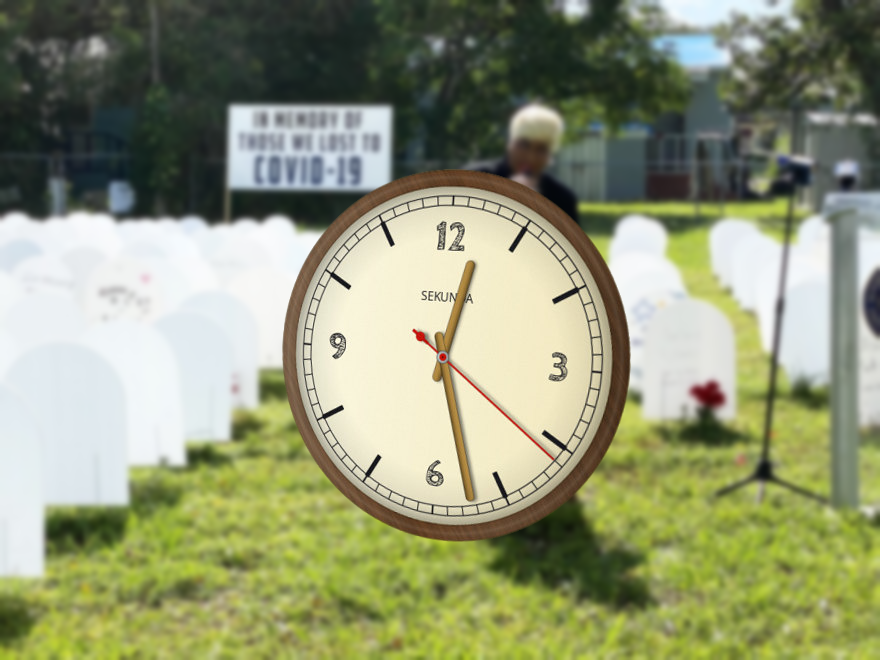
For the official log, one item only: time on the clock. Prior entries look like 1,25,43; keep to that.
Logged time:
12,27,21
